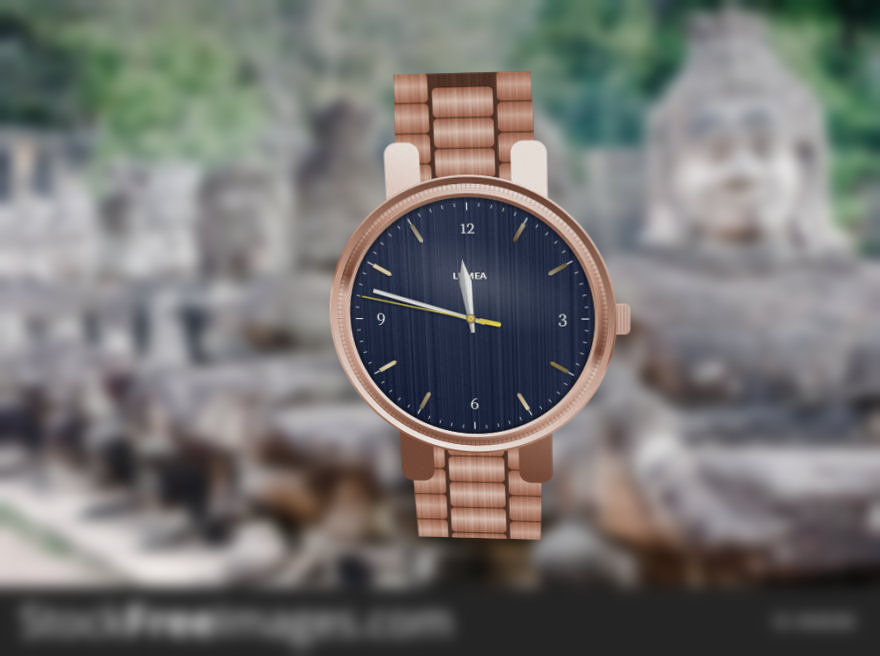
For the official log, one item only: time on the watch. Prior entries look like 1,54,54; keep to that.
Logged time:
11,47,47
